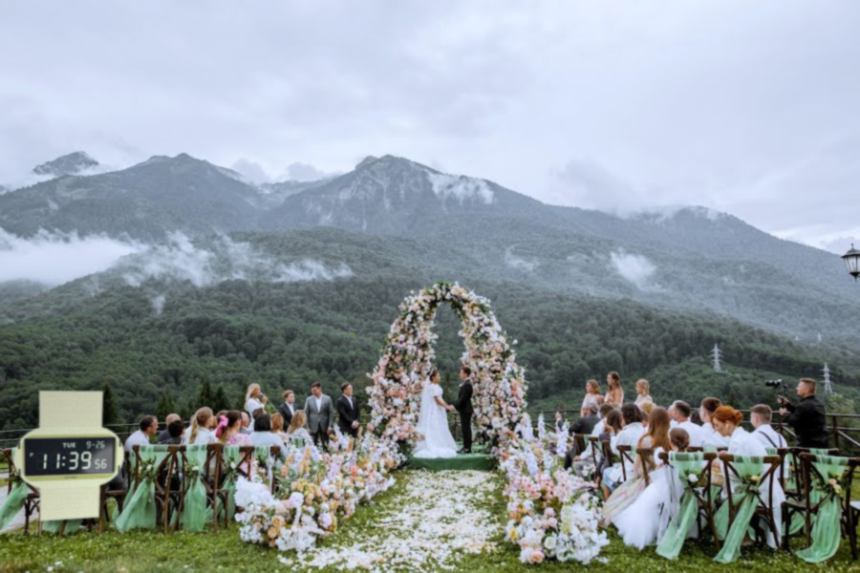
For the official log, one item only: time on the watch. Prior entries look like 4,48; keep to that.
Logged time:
11,39
